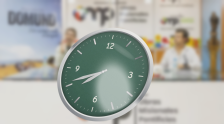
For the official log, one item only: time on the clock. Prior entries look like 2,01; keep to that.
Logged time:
7,41
